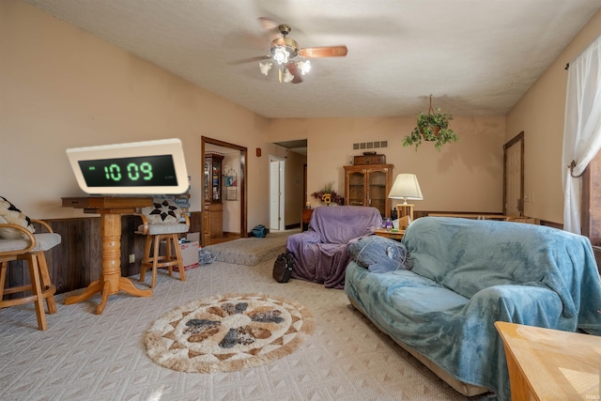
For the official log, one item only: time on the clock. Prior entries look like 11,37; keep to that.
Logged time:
10,09
